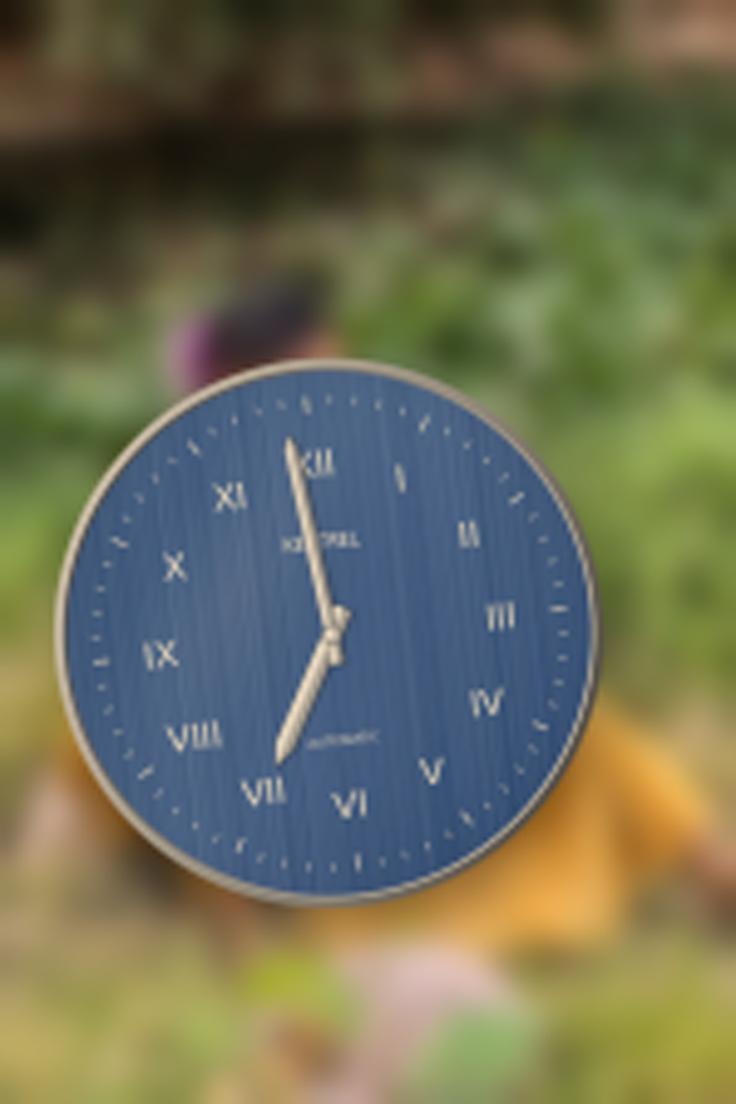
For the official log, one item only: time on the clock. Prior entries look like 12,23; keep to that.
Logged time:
6,59
